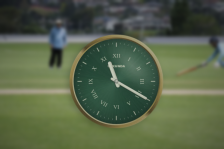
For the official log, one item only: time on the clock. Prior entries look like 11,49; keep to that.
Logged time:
11,20
